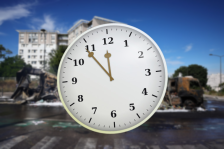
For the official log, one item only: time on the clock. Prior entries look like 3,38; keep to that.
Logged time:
11,54
